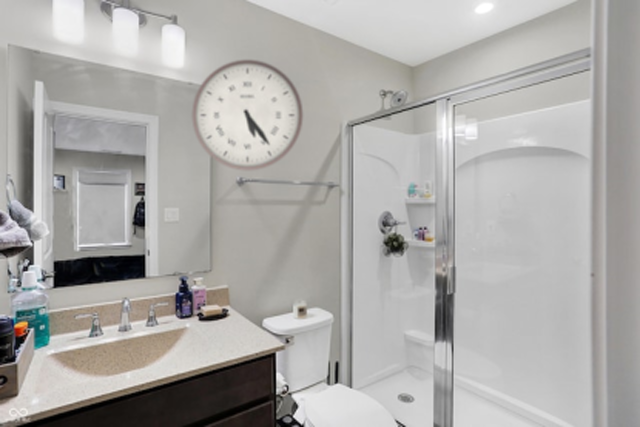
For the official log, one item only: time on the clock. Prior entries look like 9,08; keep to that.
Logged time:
5,24
